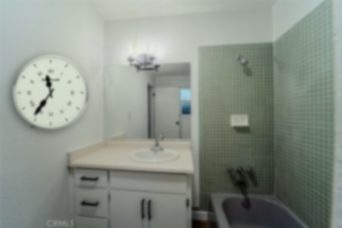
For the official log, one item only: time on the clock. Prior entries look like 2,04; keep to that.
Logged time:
11,36
